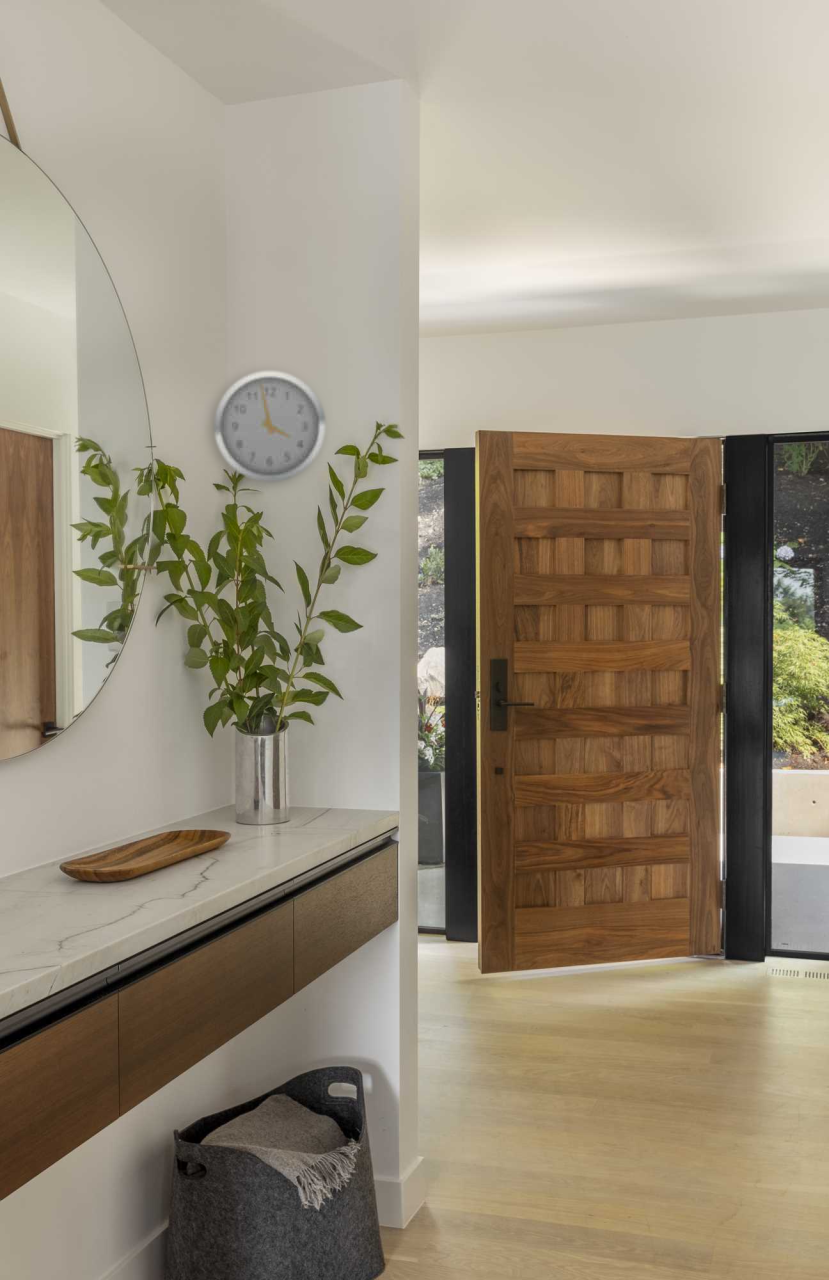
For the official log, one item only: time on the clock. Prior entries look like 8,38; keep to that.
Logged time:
3,58
